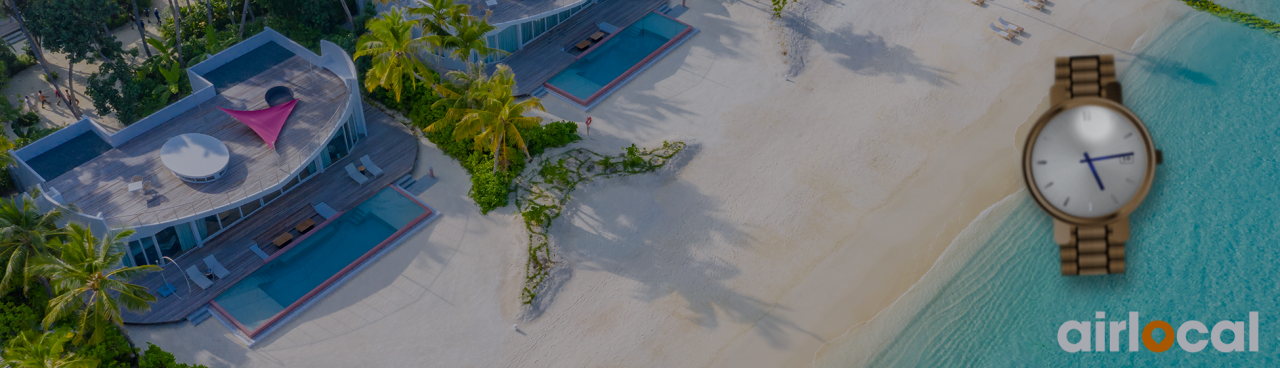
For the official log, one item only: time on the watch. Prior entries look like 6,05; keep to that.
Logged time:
5,14
